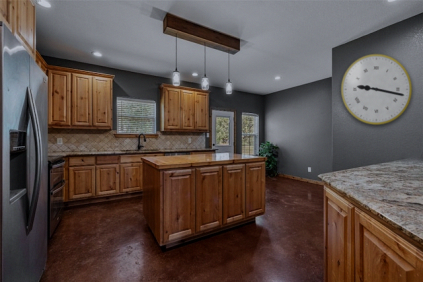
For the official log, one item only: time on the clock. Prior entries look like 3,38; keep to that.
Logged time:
9,17
